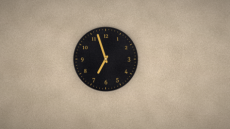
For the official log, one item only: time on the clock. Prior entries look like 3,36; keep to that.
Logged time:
6,57
